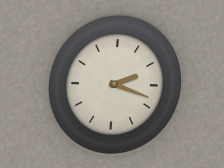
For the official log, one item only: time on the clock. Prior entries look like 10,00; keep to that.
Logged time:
2,18
